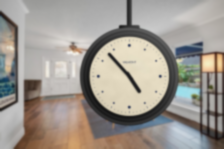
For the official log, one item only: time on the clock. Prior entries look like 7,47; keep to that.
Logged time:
4,53
